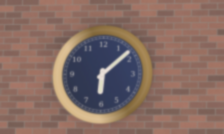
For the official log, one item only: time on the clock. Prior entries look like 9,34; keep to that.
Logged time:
6,08
